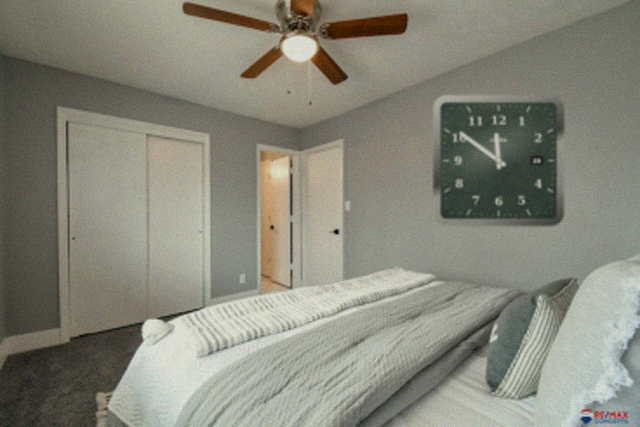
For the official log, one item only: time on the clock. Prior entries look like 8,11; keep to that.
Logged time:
11,51
